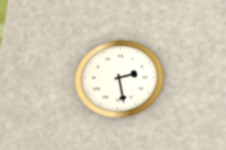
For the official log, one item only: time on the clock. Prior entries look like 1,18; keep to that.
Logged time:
2,28
